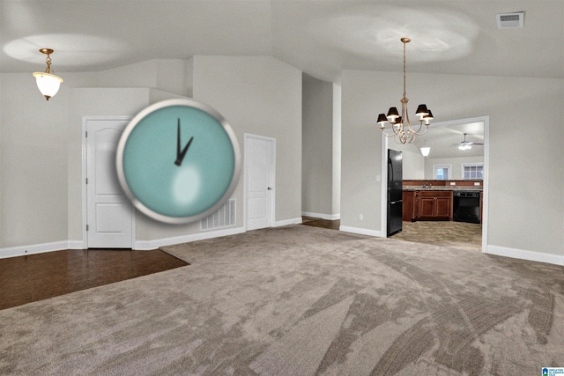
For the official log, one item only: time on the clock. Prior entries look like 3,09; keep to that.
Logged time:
1,00
